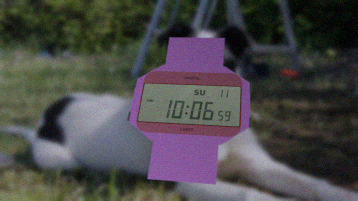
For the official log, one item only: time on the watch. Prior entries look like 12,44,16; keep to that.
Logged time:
10,06,59
